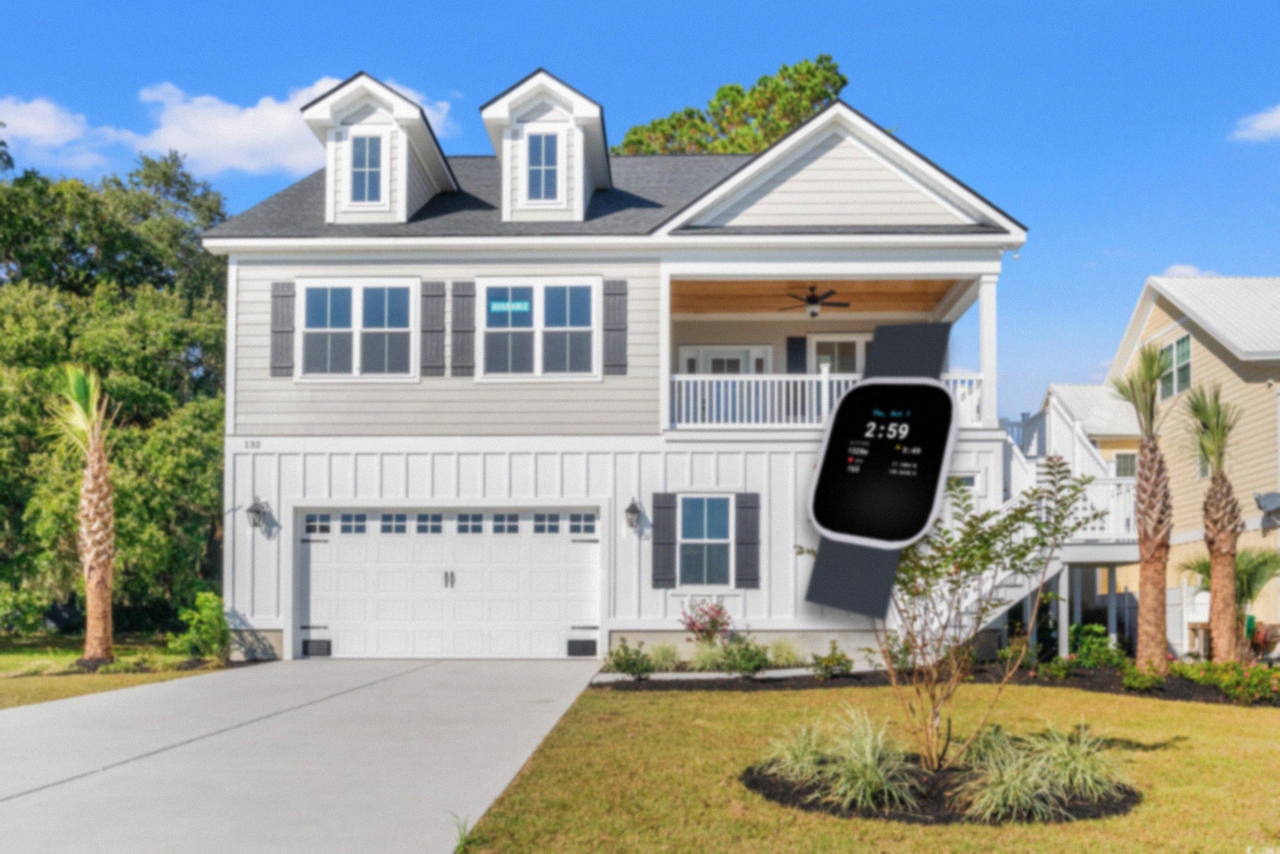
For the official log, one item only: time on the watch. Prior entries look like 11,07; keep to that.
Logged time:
2,59
